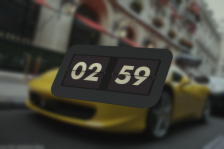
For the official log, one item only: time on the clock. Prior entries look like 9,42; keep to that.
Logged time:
2,59
